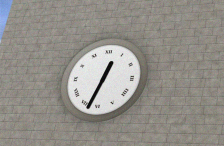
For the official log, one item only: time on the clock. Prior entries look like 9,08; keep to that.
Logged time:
12,33
